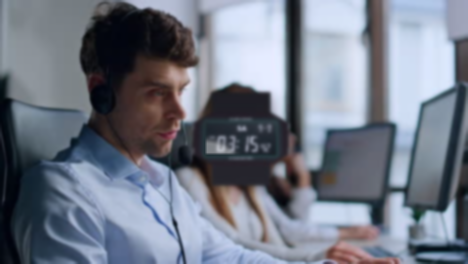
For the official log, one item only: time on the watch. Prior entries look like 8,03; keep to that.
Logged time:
3,15
